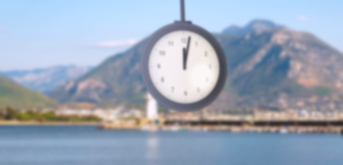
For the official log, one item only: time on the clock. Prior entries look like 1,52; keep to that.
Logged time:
12,02
